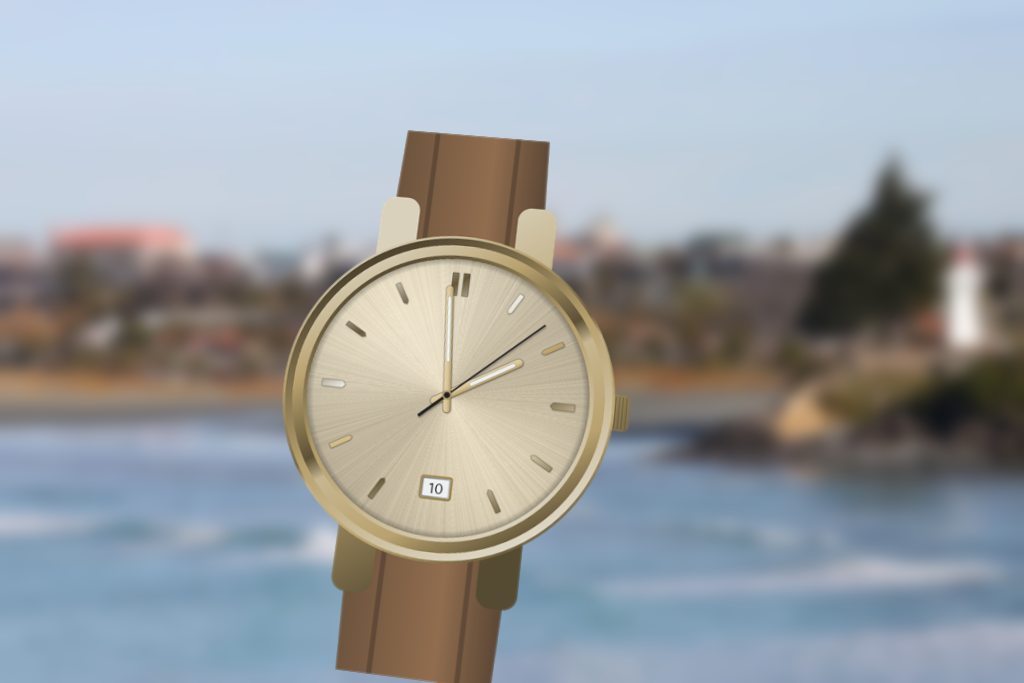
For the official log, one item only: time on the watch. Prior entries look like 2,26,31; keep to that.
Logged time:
1,59,08
